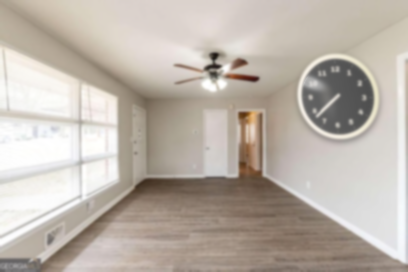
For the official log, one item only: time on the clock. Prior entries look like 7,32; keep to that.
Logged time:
7,38
